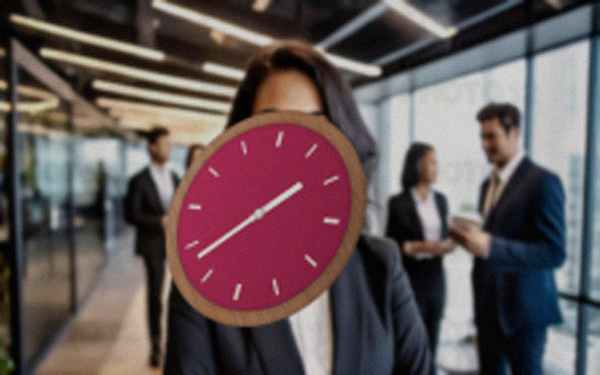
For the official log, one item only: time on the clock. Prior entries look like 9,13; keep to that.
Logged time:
1,38
